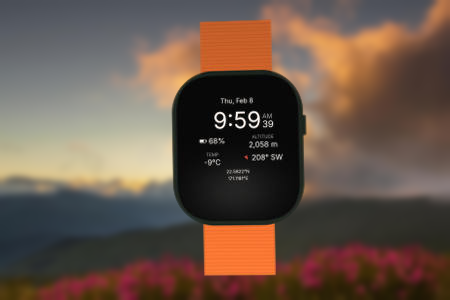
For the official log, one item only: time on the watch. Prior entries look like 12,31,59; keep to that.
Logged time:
9,59,39
